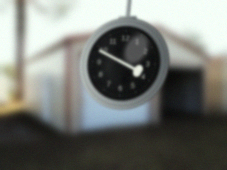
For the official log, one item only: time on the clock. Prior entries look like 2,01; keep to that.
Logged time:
3,49
